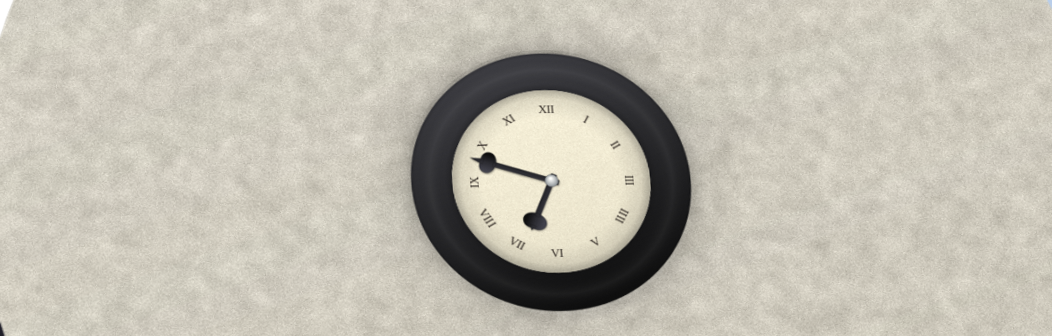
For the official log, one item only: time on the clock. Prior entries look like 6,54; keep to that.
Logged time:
6,48
